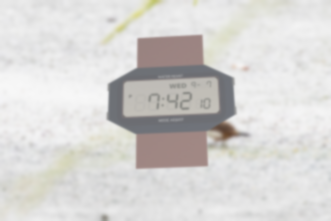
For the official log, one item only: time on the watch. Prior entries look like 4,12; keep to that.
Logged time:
7,42
